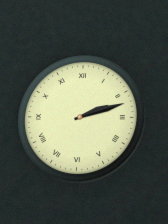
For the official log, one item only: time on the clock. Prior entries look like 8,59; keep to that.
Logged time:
2,12
